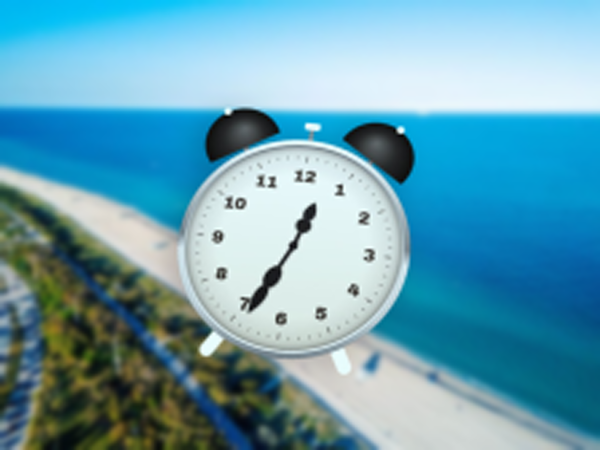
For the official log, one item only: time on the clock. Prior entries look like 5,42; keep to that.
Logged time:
12,34
